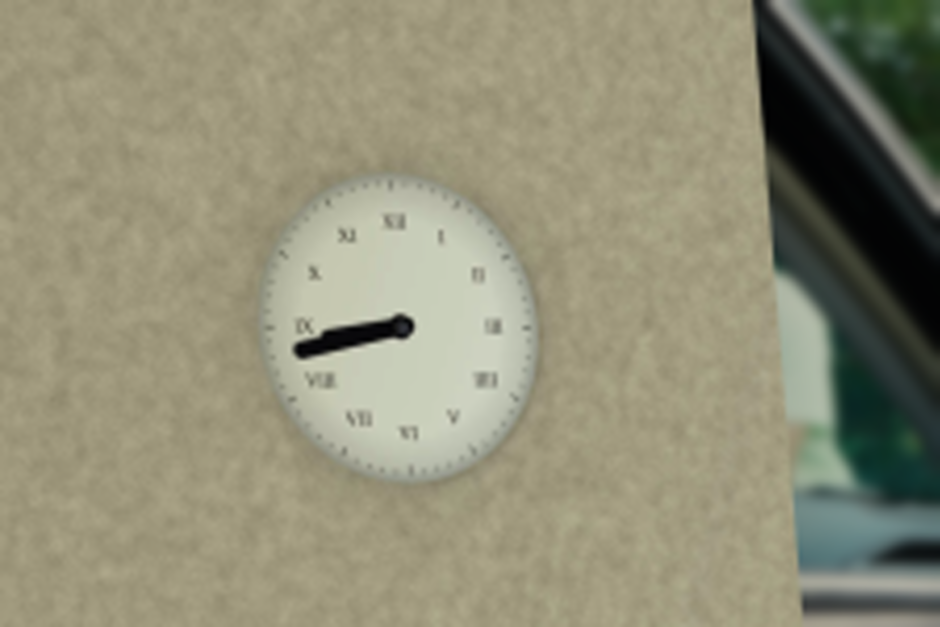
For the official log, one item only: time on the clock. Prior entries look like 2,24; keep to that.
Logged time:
8,43
